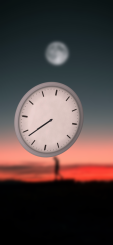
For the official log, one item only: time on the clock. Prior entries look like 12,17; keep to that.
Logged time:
7,38
